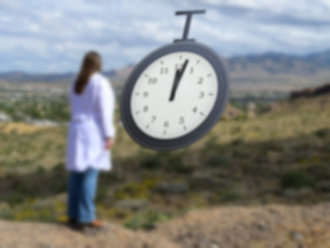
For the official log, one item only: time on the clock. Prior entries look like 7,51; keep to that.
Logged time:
12,02
